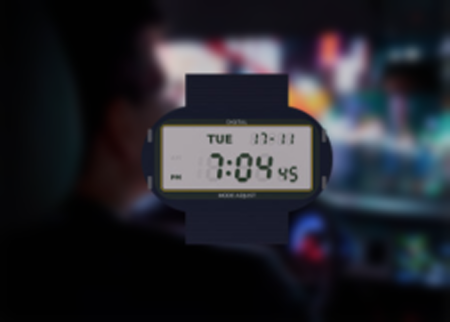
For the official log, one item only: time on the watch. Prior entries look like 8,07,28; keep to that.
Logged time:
7,04,45
